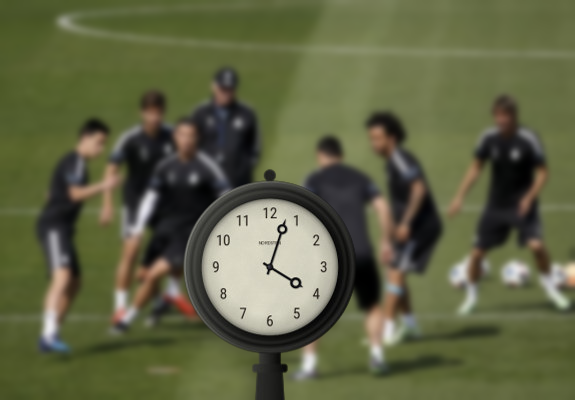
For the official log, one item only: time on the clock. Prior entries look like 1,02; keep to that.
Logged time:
4,03
